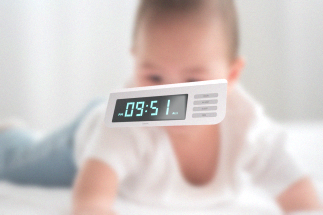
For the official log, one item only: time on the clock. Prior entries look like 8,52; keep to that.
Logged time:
9,51
